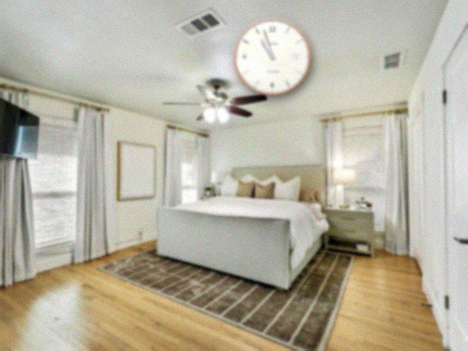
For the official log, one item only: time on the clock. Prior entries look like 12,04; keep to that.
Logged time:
10,57
